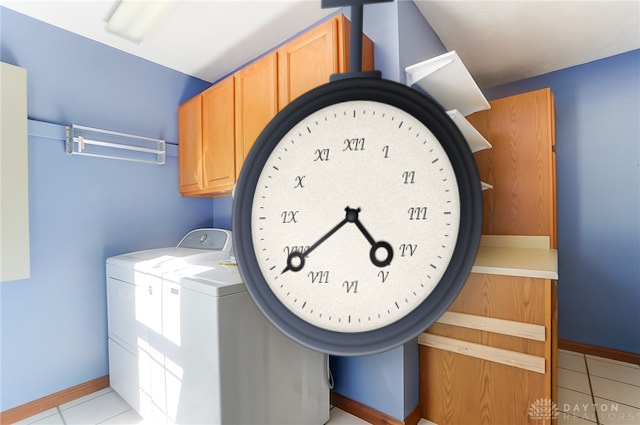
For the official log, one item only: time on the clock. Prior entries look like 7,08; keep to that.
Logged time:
4,39
